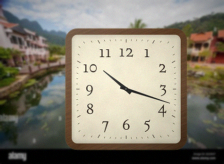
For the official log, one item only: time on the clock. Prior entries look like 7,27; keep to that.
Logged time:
10,18
